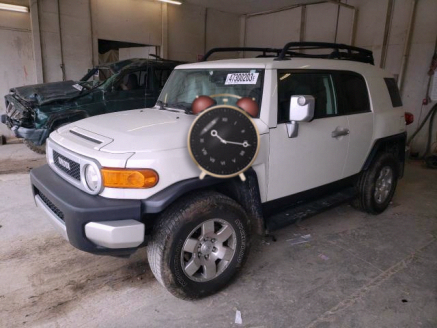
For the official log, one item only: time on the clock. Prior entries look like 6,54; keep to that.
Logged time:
10,16
